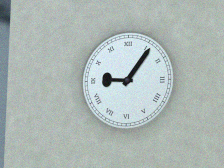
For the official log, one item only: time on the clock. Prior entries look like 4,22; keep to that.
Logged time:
9,06
